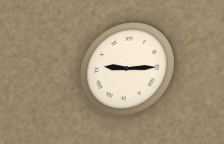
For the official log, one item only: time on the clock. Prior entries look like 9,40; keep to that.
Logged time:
9,15
